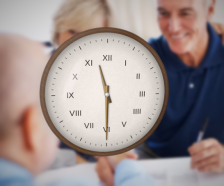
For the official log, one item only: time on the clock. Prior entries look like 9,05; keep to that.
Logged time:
11,30
